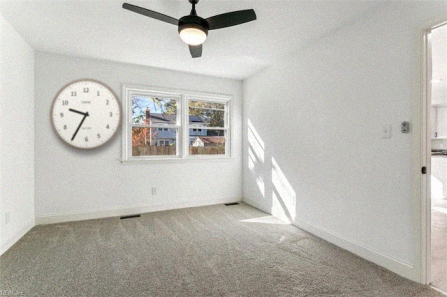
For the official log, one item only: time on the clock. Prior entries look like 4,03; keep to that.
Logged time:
9,35
